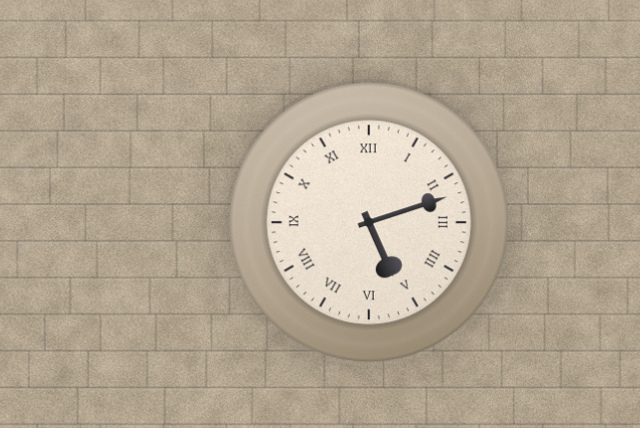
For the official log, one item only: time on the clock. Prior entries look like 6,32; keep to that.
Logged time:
5,12
